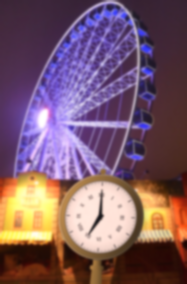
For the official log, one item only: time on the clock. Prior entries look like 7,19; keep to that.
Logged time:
7,00
